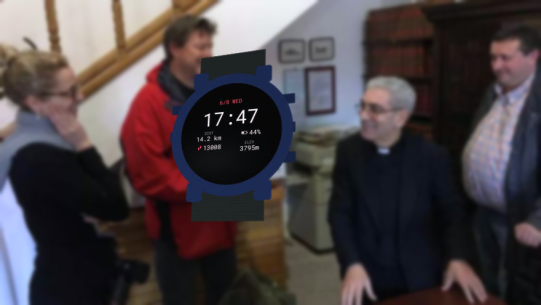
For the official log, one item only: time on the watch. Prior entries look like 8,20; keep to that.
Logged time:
17,47
